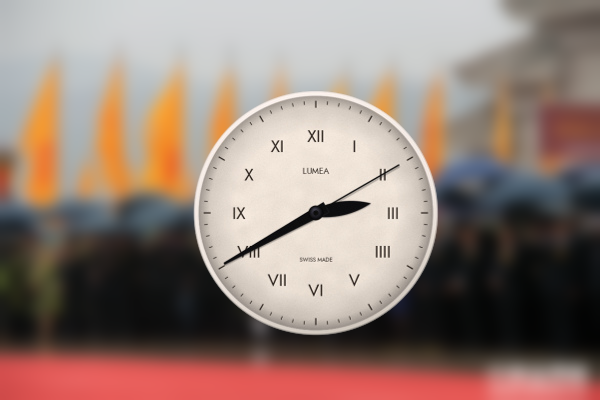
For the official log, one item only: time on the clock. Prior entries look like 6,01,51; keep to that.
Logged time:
2,40,10
